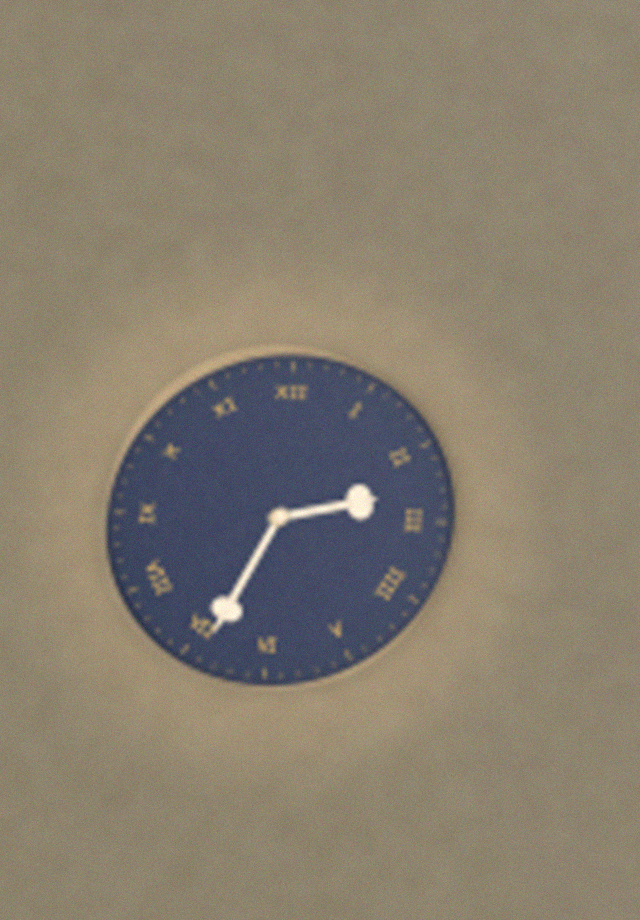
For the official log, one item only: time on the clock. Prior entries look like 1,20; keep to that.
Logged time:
2,34
